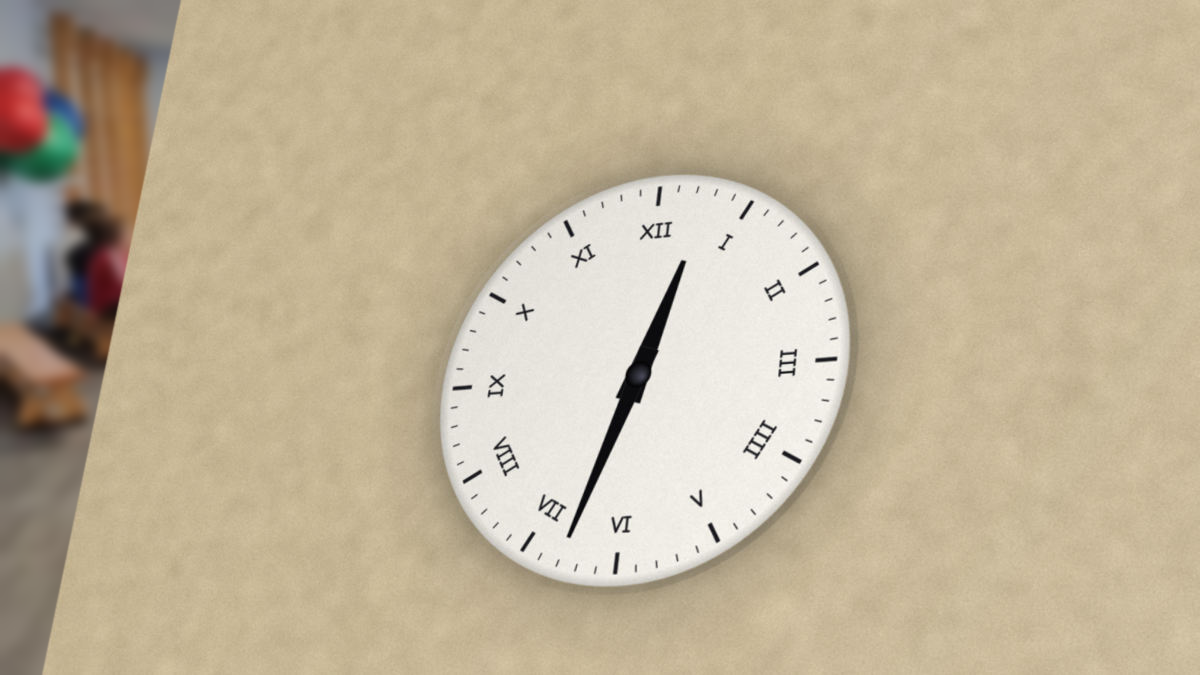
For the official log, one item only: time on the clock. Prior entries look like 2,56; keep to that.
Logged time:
12,33
